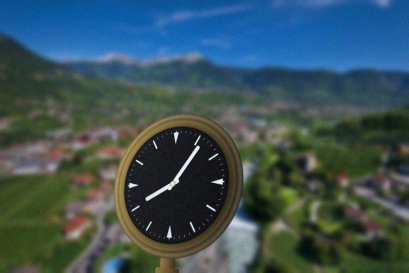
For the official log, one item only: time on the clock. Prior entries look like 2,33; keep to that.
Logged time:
8,06
